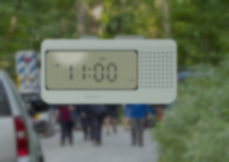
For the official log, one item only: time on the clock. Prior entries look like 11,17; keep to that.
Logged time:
11,00
